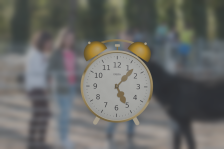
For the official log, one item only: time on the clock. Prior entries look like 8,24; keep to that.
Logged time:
5,07
